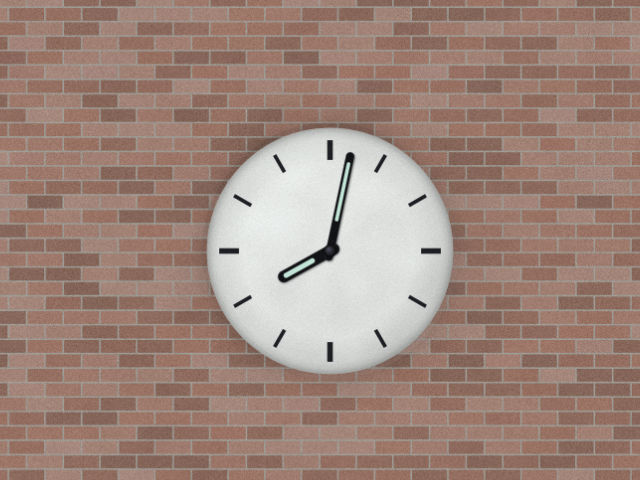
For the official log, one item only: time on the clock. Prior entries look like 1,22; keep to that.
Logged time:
8,02
